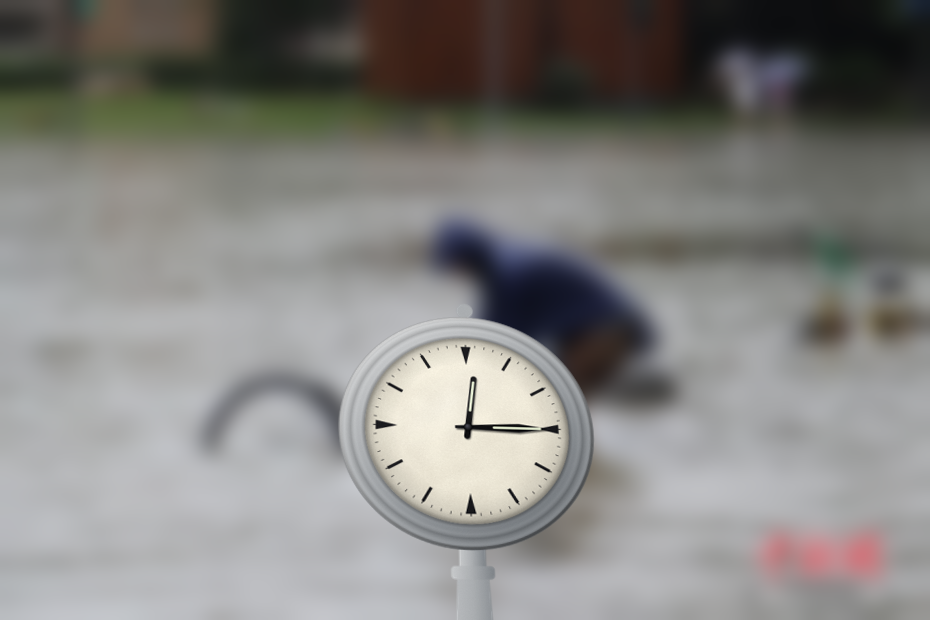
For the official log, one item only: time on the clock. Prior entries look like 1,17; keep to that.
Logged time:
12,15
